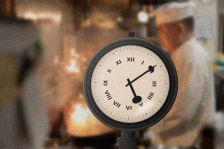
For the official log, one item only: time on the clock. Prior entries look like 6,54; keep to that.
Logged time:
5,09
